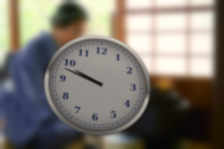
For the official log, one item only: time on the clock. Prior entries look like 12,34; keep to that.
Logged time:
9,48
